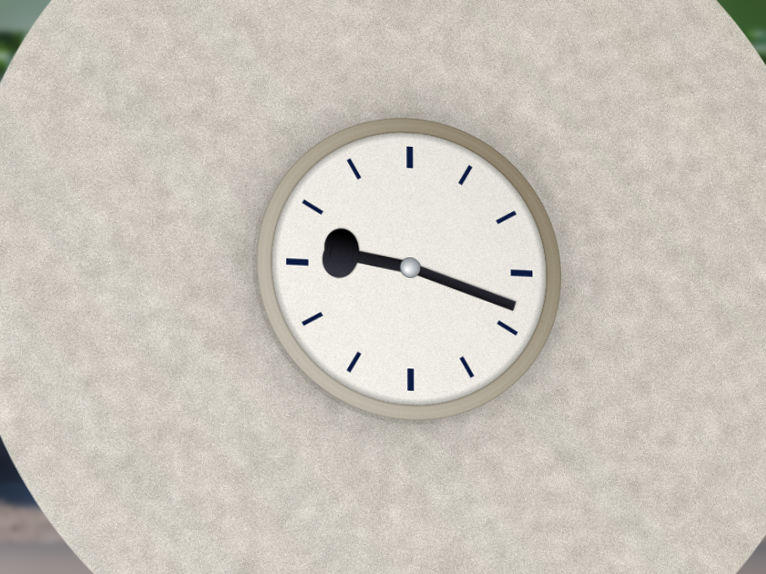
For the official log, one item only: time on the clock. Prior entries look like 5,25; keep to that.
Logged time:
9,18
